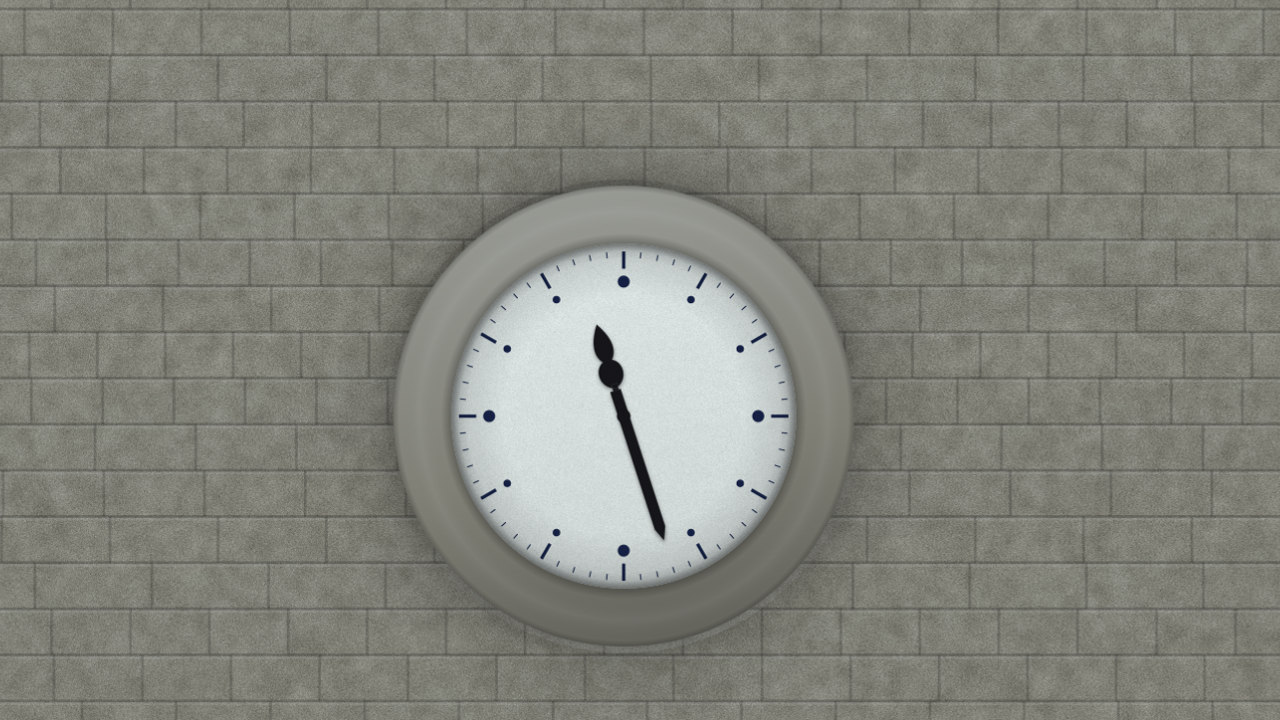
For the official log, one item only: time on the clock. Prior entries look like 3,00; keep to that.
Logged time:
11,27
